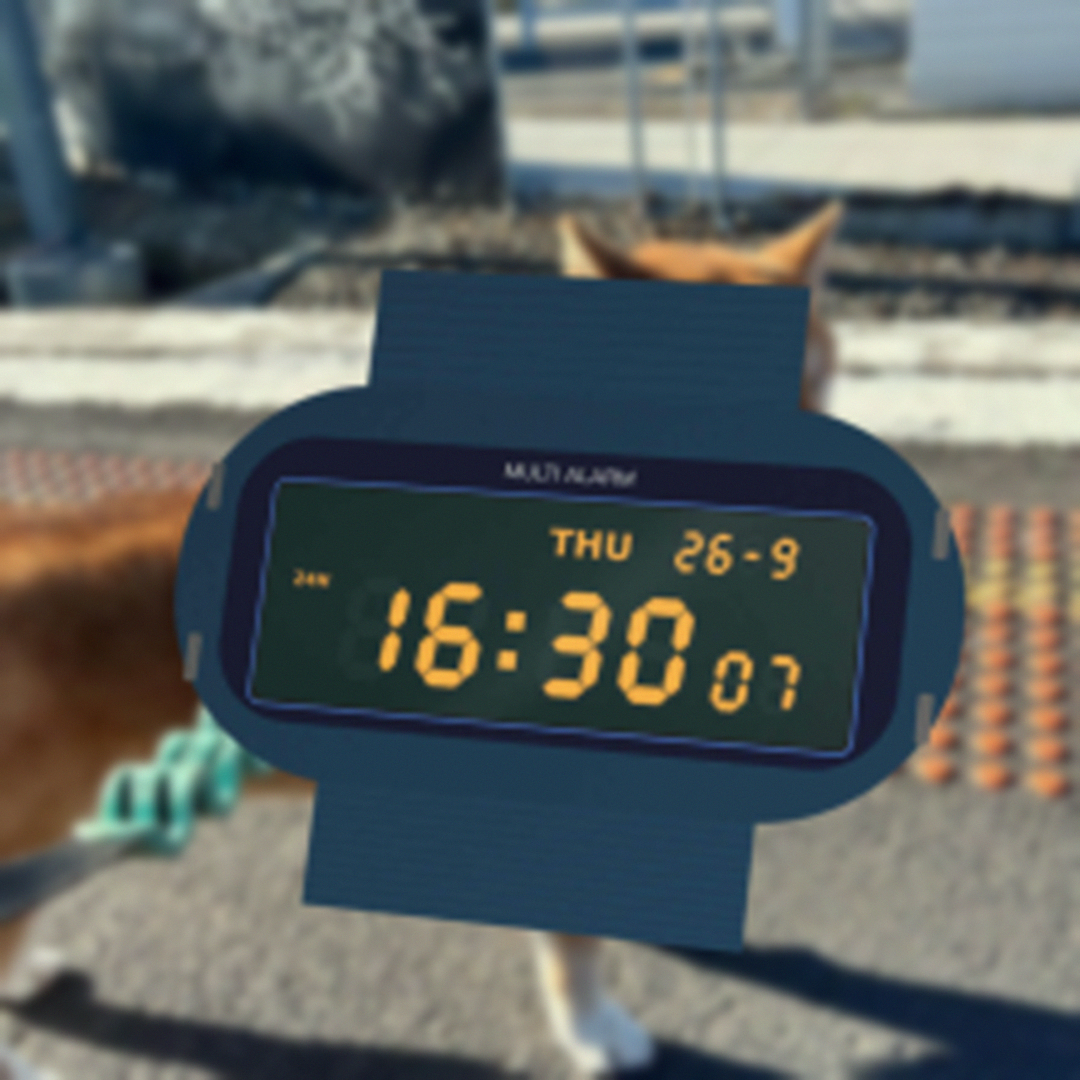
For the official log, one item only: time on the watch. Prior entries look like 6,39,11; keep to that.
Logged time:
16,30,07
